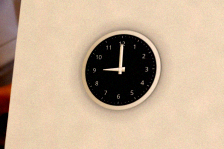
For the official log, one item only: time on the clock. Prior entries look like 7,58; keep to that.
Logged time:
9,00
